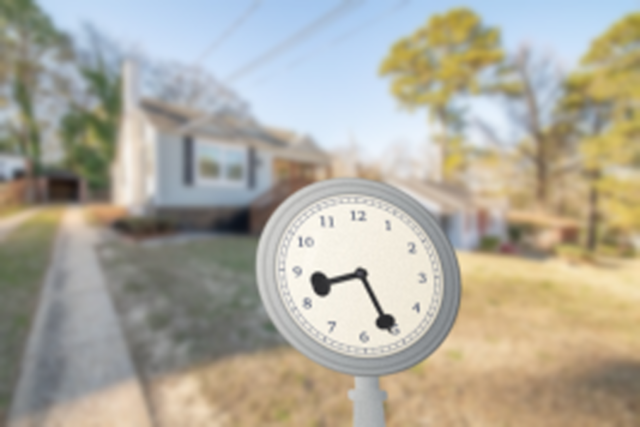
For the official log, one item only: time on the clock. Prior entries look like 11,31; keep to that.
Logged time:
8,26
